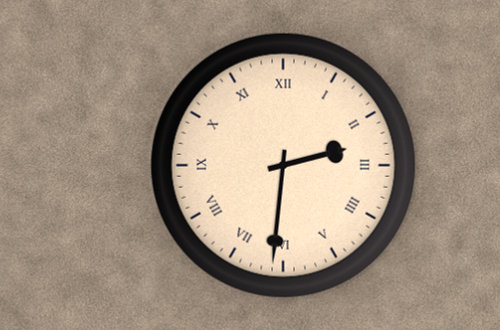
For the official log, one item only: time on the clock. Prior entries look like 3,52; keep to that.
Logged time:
2,31
